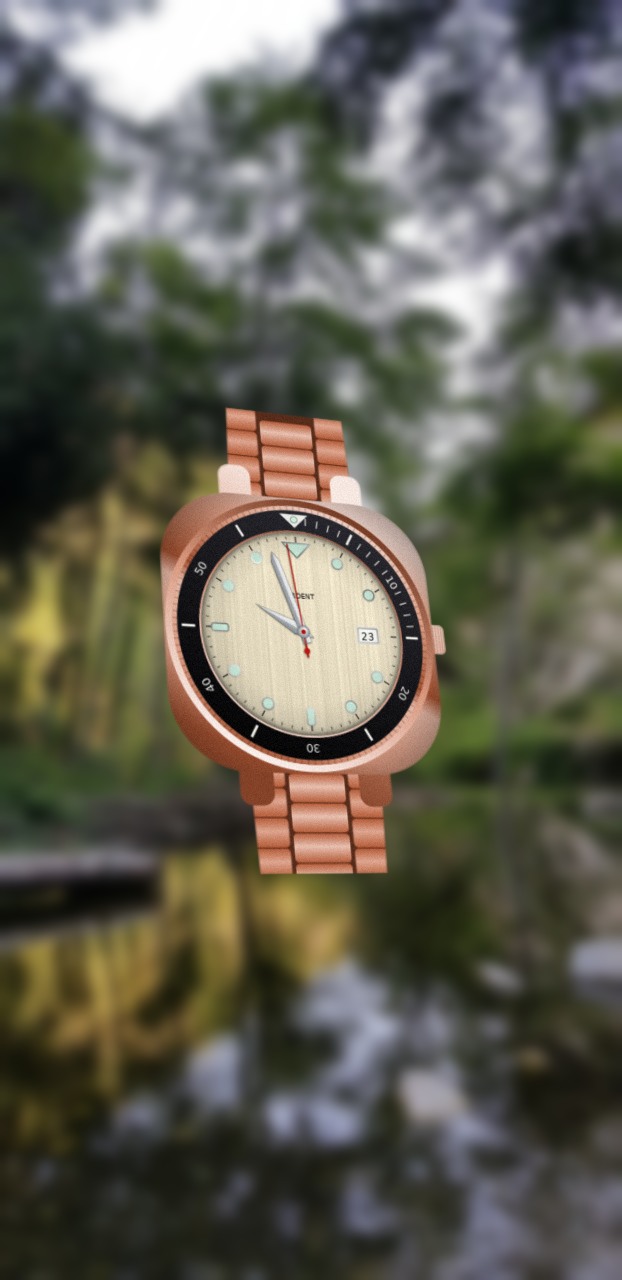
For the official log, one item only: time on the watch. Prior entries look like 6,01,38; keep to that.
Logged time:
9,56,59
